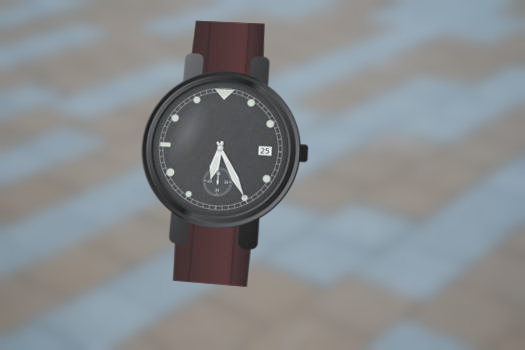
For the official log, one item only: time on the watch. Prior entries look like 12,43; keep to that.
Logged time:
6,25
